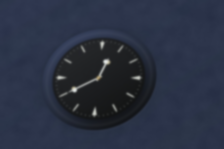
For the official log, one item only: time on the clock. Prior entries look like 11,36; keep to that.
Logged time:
12,40
